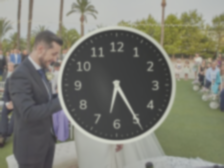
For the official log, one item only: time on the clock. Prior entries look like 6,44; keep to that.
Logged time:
6,25
